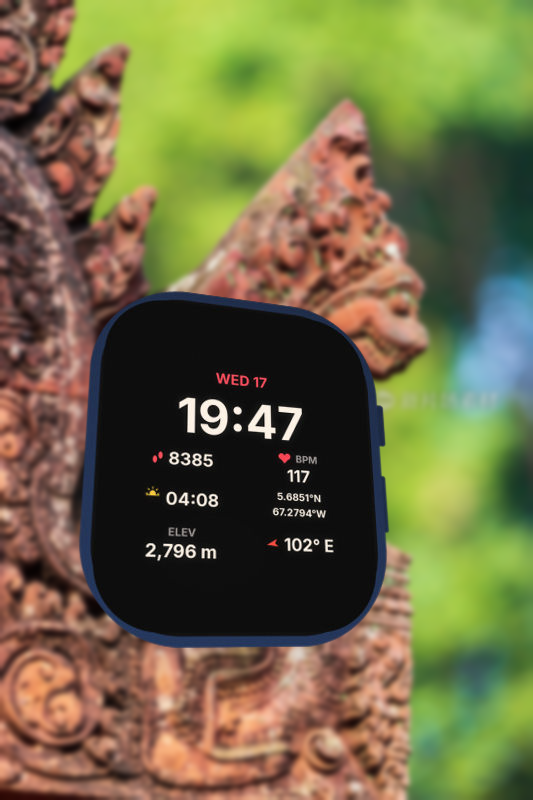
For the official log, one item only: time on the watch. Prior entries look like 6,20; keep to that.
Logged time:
19,47
